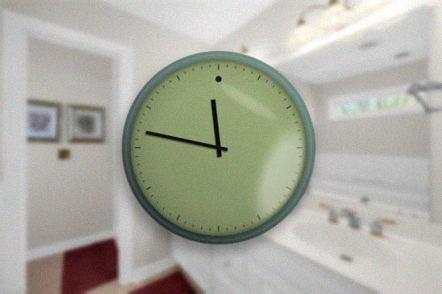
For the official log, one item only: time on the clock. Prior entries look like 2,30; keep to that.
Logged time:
11,47
